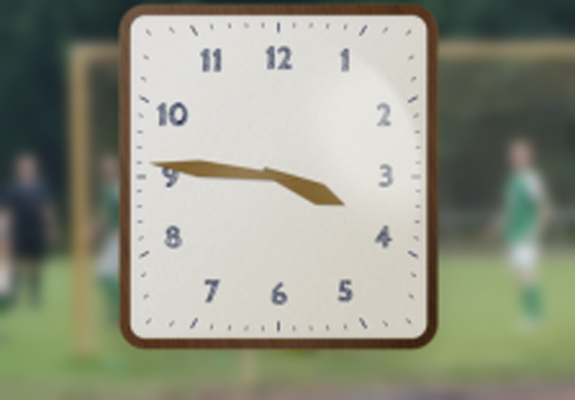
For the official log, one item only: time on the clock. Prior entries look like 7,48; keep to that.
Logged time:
3,46
